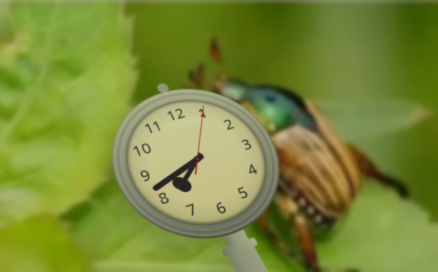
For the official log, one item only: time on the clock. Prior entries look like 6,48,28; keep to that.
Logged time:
7,42,05
